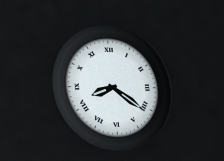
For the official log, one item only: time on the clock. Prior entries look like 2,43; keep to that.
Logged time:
8,21
